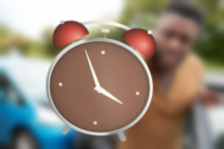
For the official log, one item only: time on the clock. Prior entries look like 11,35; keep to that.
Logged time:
3,56
